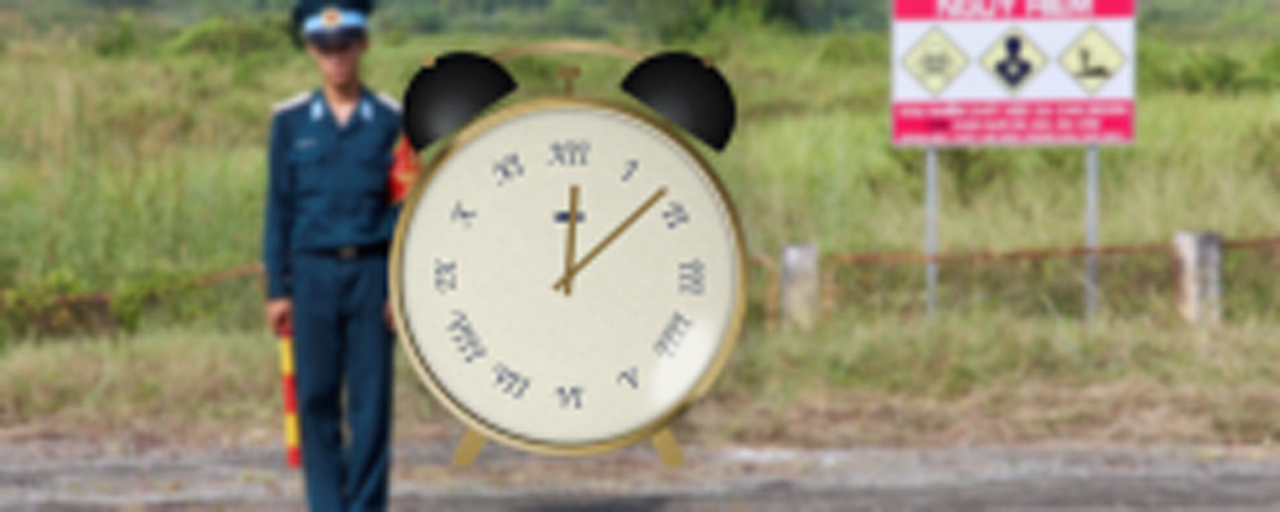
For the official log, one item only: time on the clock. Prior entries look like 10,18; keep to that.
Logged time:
12,08
